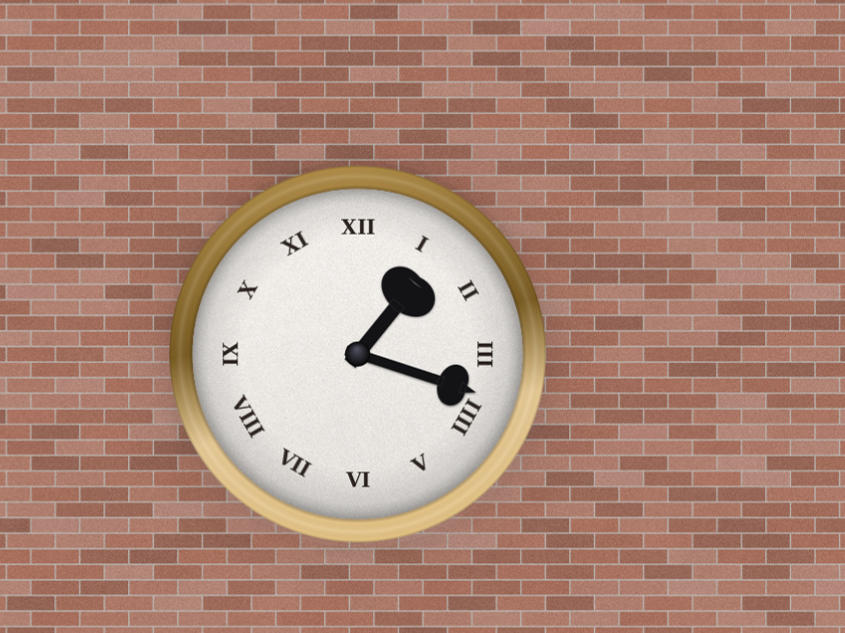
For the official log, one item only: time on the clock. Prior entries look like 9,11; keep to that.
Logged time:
1,18
